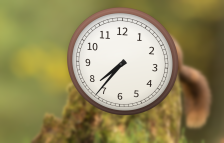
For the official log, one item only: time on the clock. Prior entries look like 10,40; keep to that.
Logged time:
7,36
